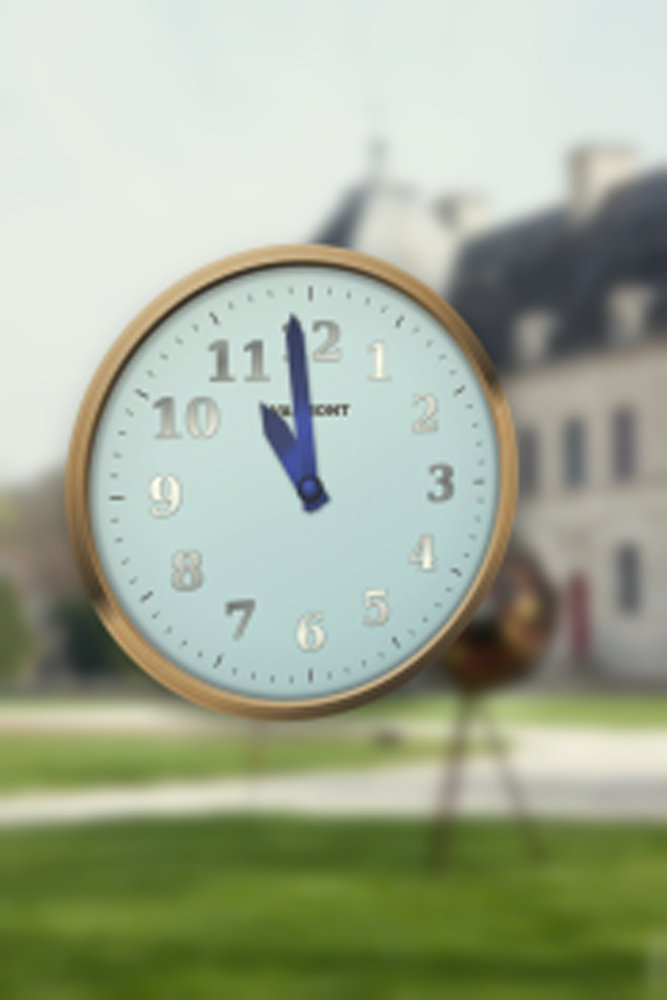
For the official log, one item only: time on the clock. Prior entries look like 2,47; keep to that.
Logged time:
10,59
